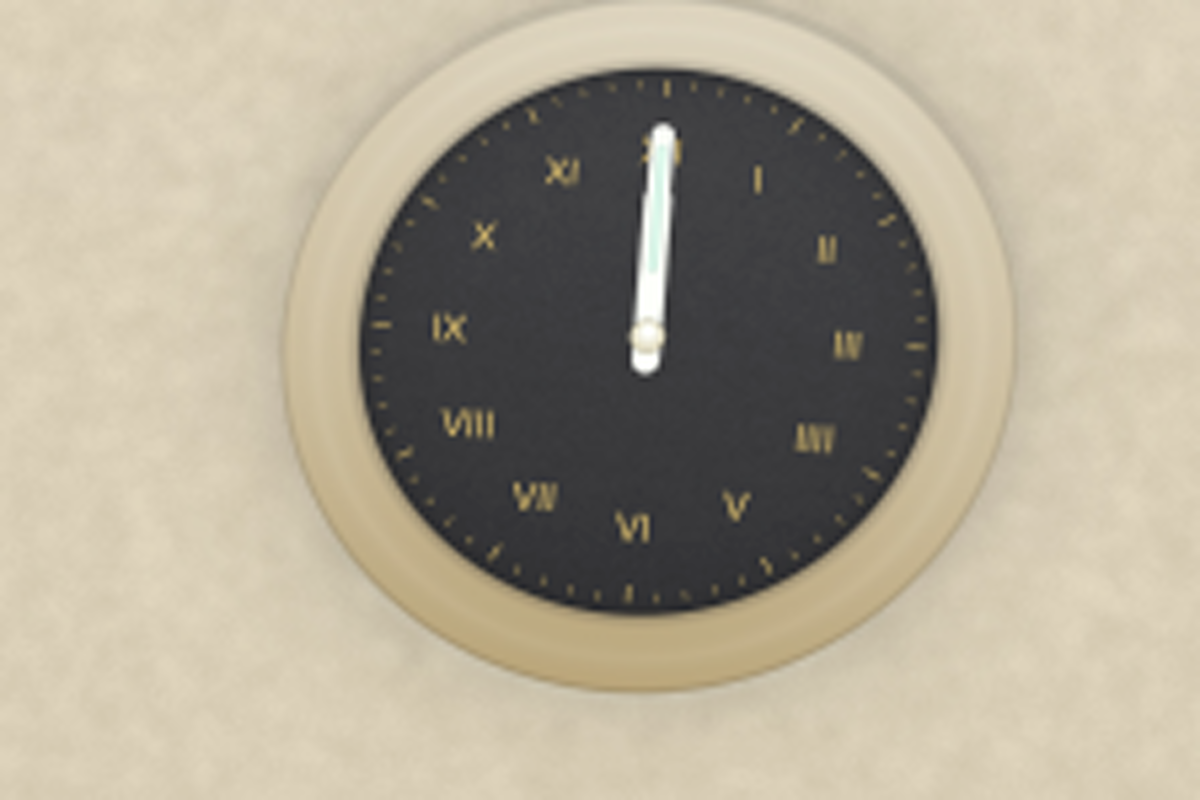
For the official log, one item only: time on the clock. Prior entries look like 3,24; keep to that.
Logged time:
12,00
